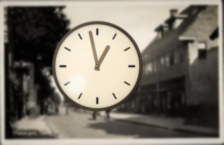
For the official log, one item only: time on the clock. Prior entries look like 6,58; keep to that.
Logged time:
12,58
